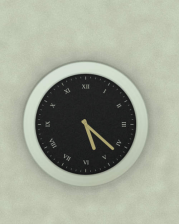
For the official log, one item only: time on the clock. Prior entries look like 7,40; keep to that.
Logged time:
5,22
